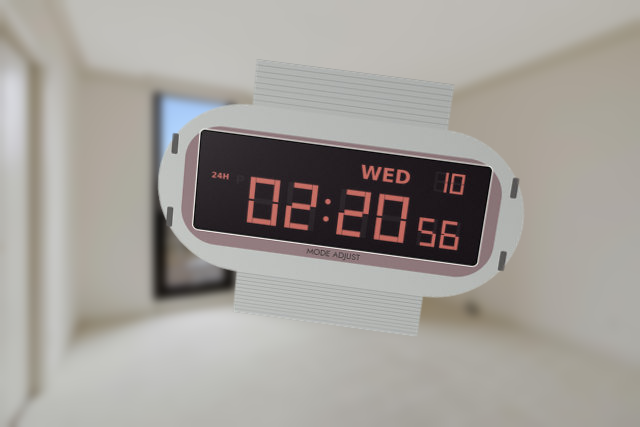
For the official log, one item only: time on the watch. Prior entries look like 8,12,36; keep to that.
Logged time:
2,20,56
